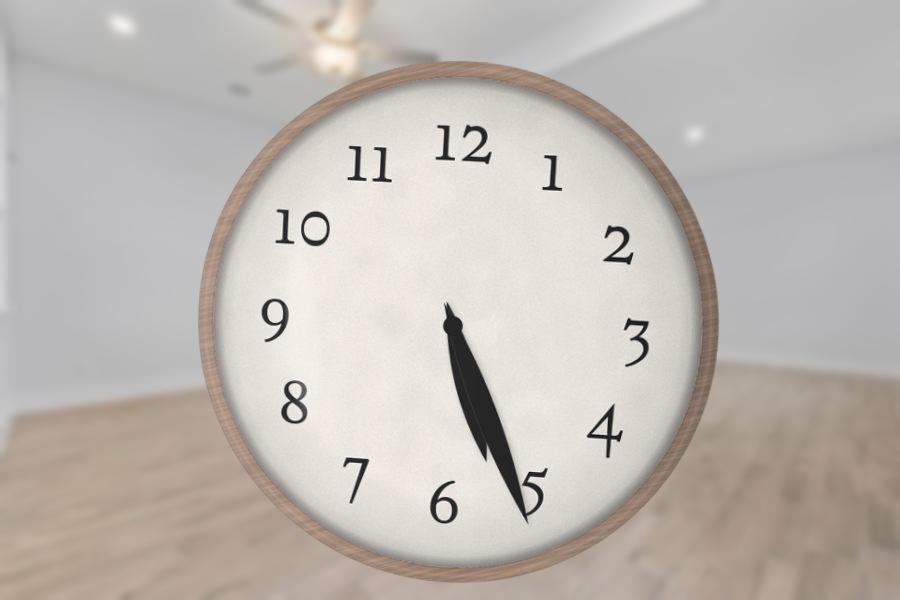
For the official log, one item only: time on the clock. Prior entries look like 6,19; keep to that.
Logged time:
5,26
